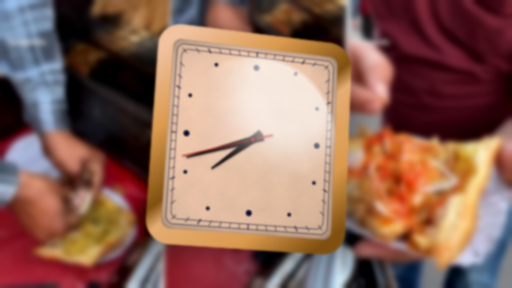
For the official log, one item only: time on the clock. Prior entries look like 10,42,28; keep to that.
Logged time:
7,41,42
